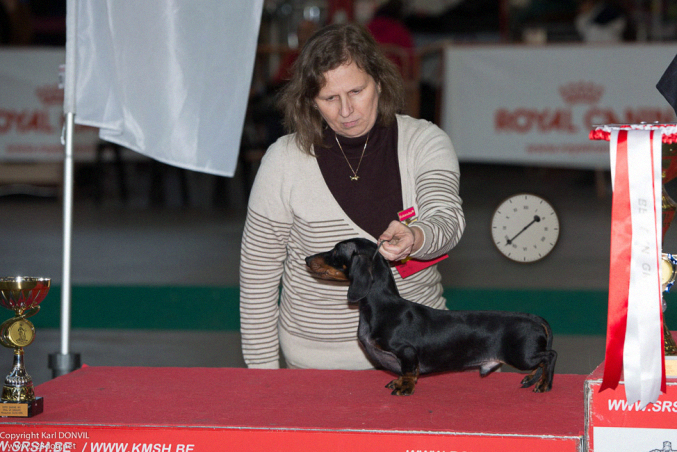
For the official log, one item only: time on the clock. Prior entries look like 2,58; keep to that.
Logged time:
1,38
